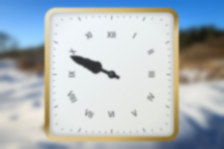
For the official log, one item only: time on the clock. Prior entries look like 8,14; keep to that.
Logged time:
9,49
